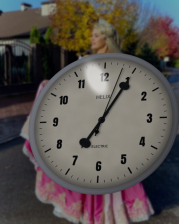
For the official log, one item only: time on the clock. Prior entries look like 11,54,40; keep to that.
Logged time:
7,05,03
